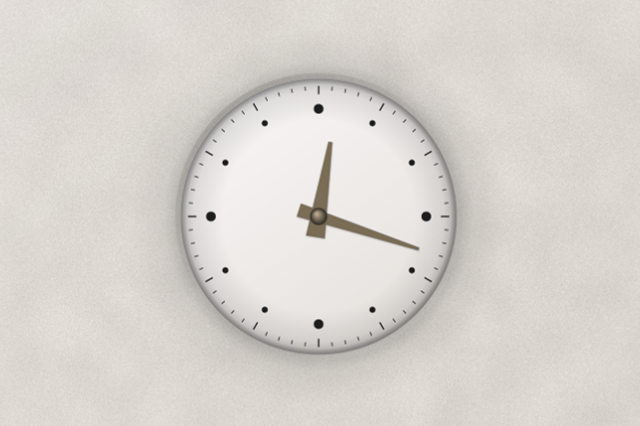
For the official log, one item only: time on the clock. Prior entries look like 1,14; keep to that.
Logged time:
12,18
